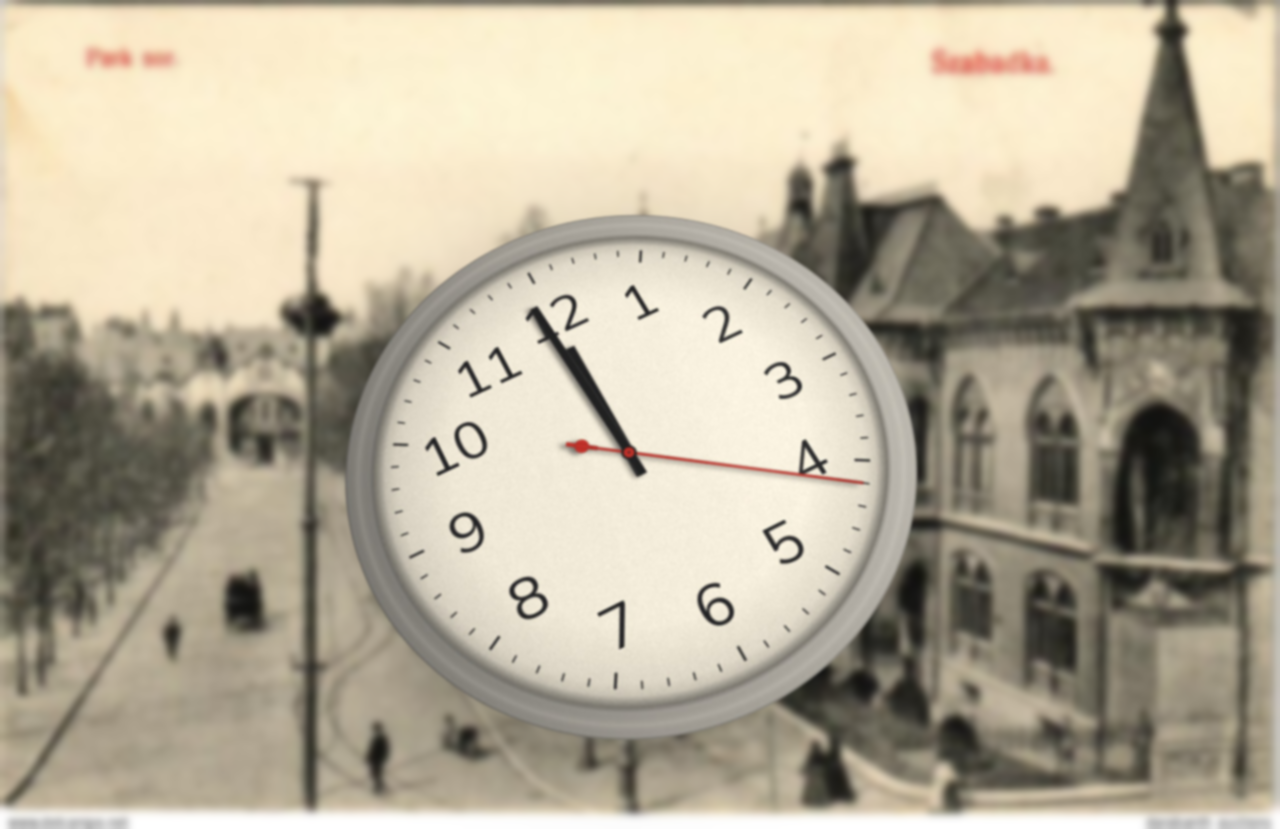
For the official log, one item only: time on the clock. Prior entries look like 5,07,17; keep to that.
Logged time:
11,59,21
